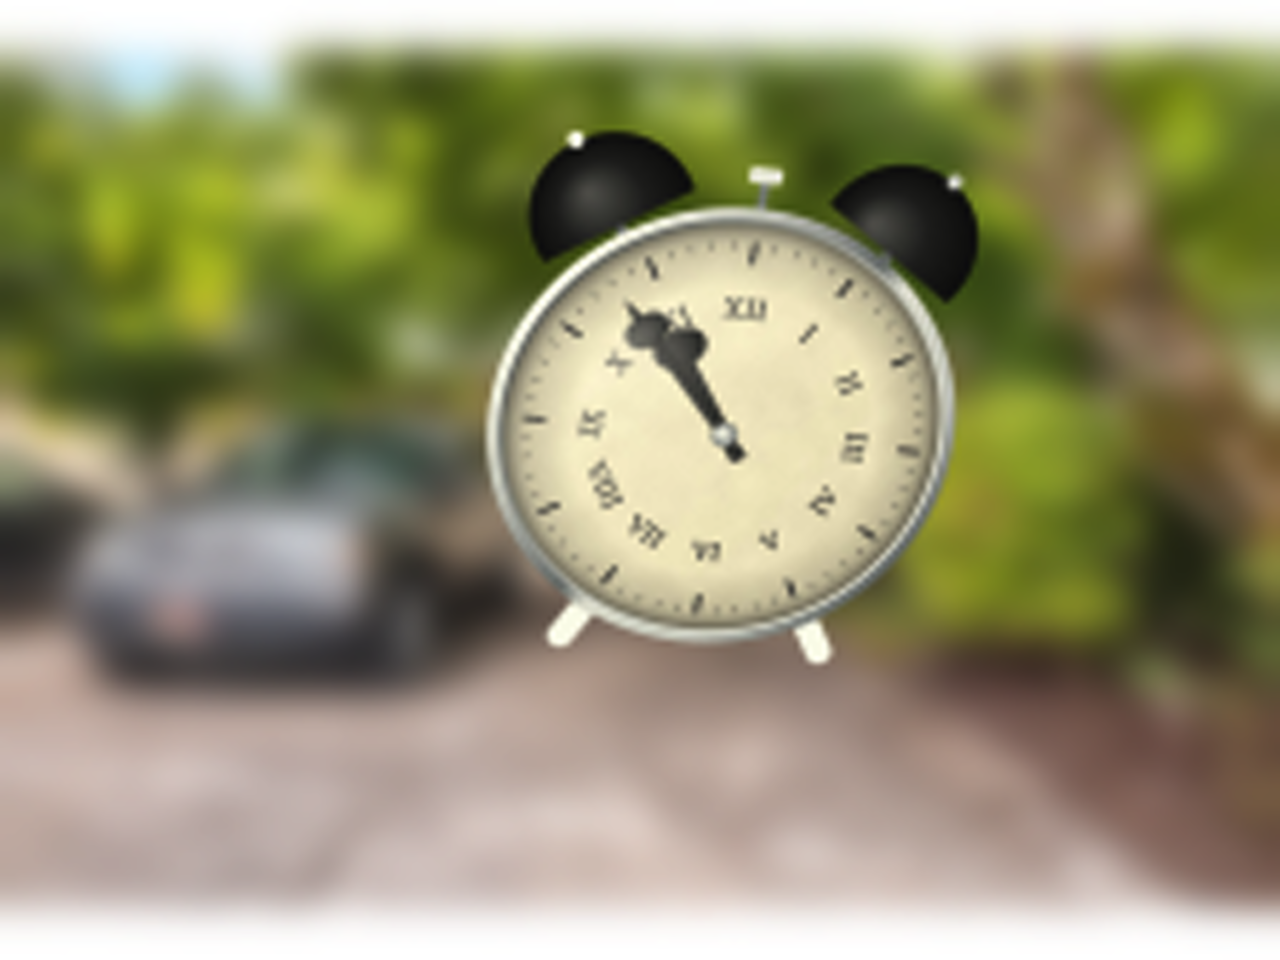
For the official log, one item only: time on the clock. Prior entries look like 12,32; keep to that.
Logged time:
10,53
